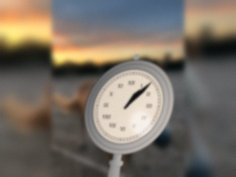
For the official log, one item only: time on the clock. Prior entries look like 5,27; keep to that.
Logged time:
1,07
